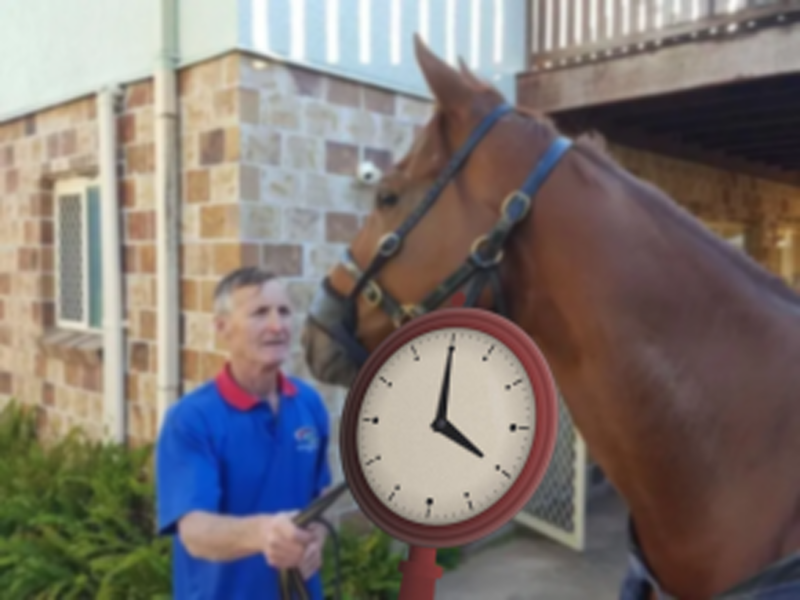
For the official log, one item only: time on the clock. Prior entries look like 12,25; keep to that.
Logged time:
4,00
